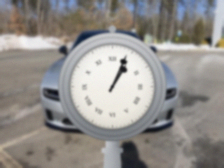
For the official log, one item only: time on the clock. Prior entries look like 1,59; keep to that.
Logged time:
1,04
